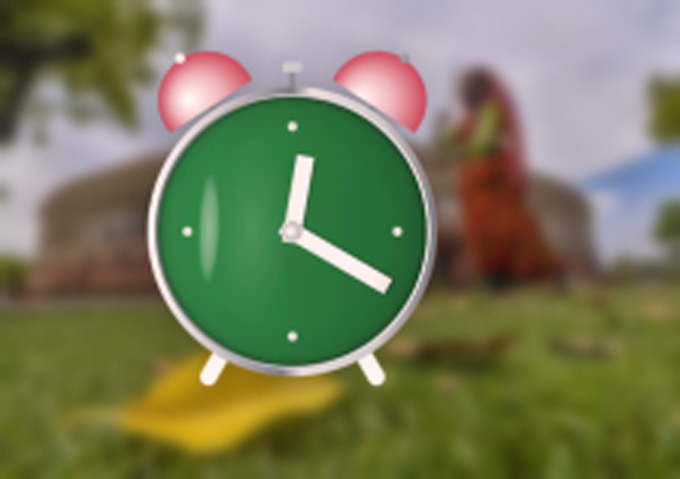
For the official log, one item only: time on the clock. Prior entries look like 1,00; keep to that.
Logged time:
12,20
